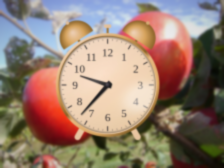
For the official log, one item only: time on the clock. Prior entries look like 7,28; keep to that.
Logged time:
9,37
